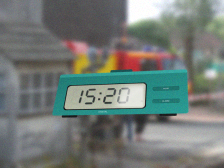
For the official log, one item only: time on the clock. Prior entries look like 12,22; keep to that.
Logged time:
15,20
